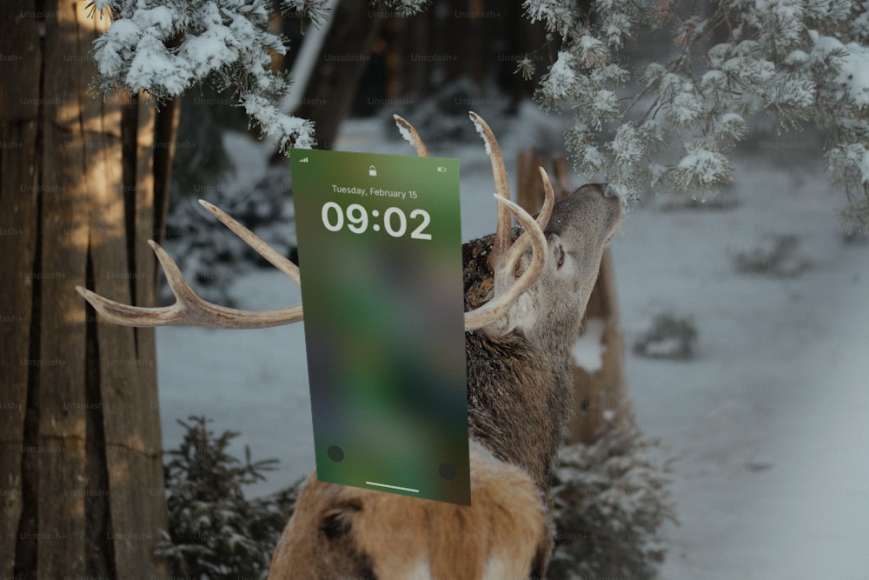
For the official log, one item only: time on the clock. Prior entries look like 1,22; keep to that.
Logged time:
9,02
